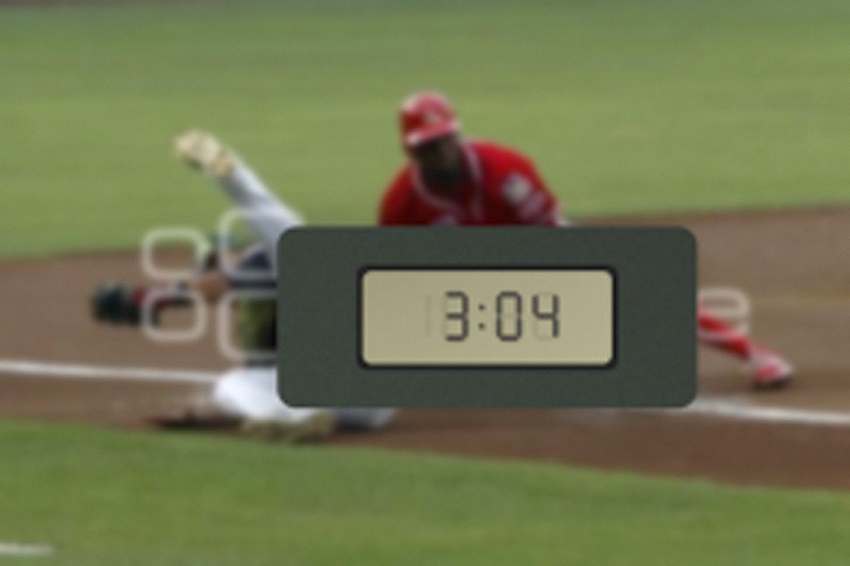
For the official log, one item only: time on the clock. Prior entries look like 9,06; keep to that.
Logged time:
3,04
